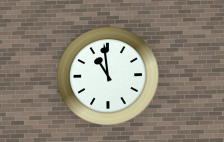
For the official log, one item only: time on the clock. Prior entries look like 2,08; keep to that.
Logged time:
10,59
